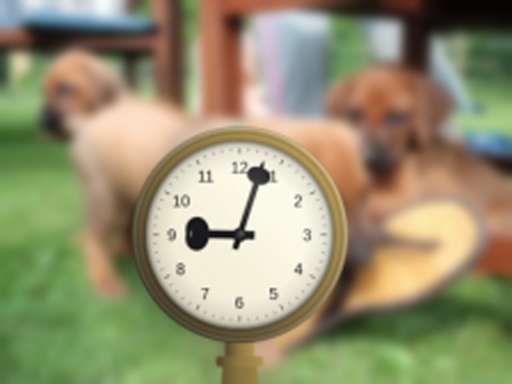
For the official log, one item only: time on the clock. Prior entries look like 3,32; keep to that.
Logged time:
9,03
